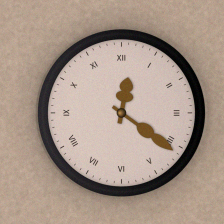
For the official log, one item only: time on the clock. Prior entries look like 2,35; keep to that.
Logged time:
12,21
